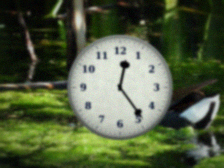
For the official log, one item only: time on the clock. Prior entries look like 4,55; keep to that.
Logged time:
12,24
